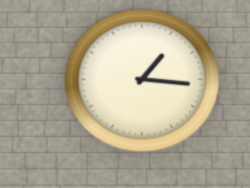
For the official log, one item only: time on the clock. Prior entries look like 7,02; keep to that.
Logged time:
1,16
